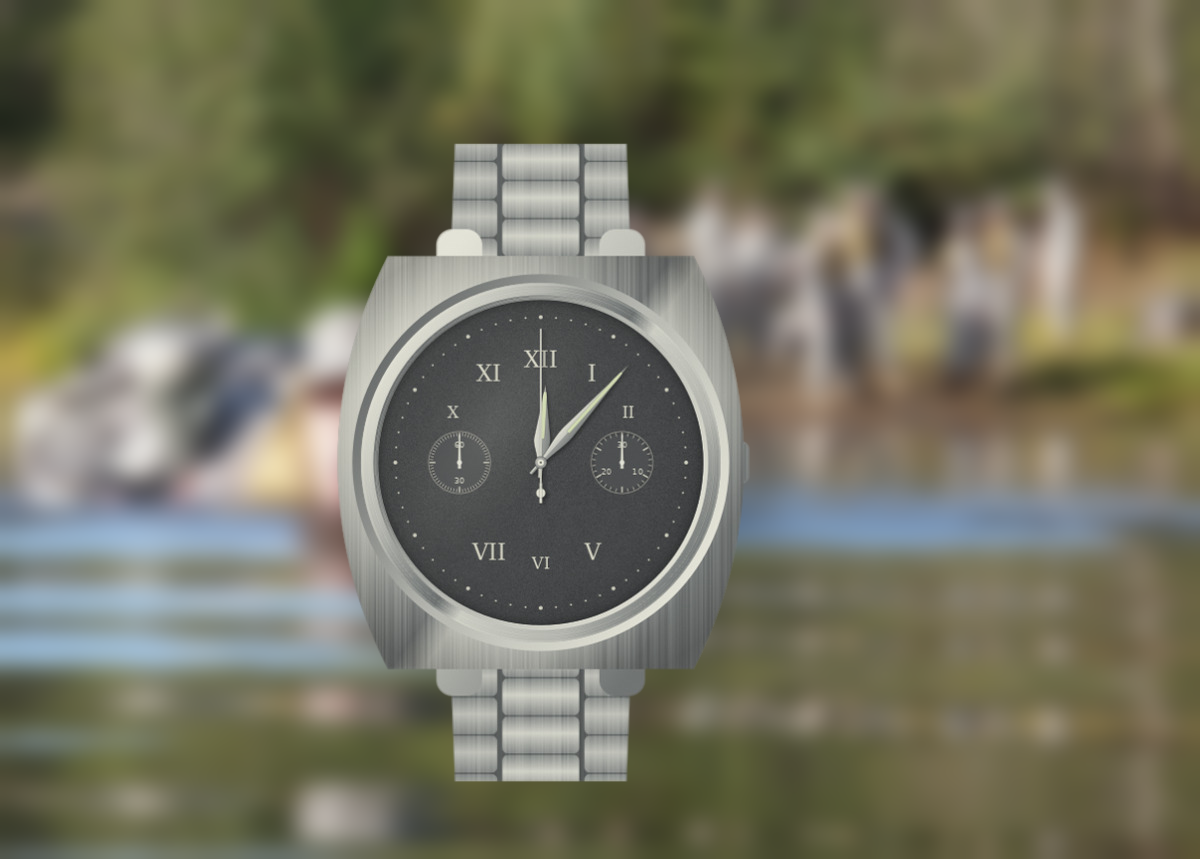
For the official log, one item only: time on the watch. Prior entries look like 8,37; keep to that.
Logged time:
12,07
